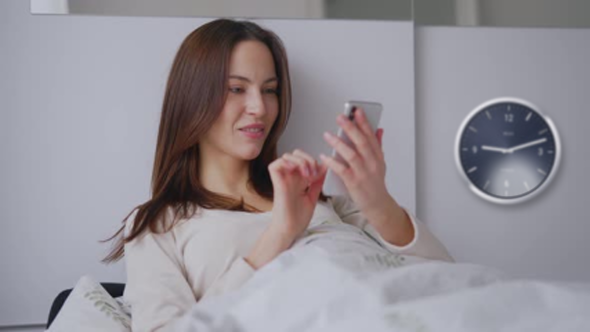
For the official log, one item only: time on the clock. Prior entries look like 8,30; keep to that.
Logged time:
9,12
